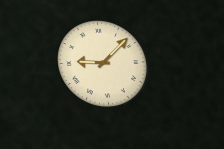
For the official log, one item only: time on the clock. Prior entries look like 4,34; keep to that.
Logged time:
9,08
